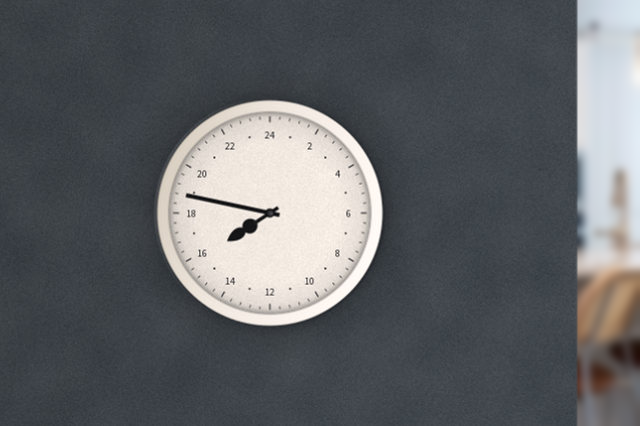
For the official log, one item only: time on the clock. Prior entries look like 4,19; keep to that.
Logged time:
15,47
